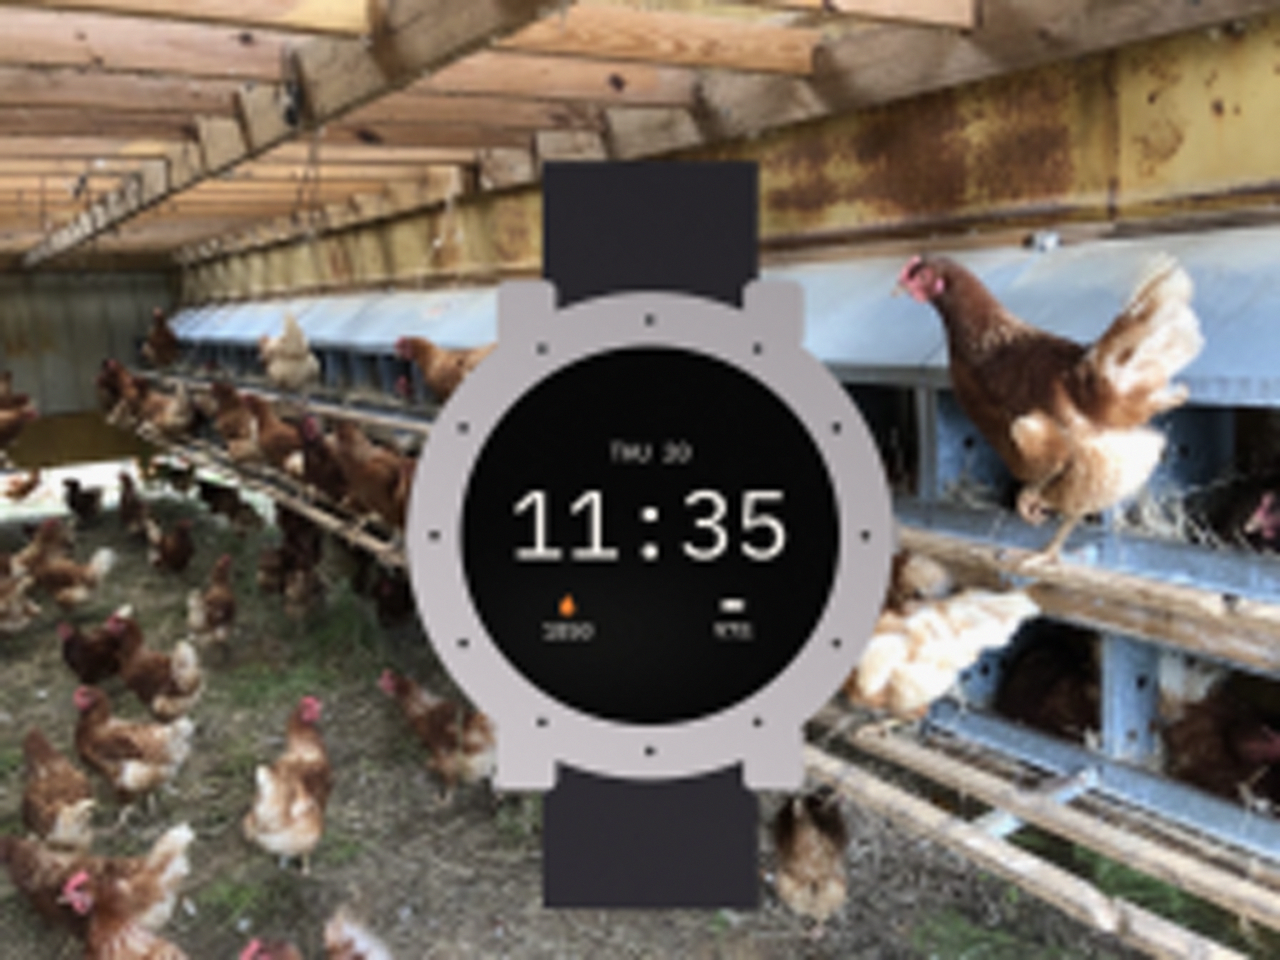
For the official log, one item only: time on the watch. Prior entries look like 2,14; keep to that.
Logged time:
11,35
